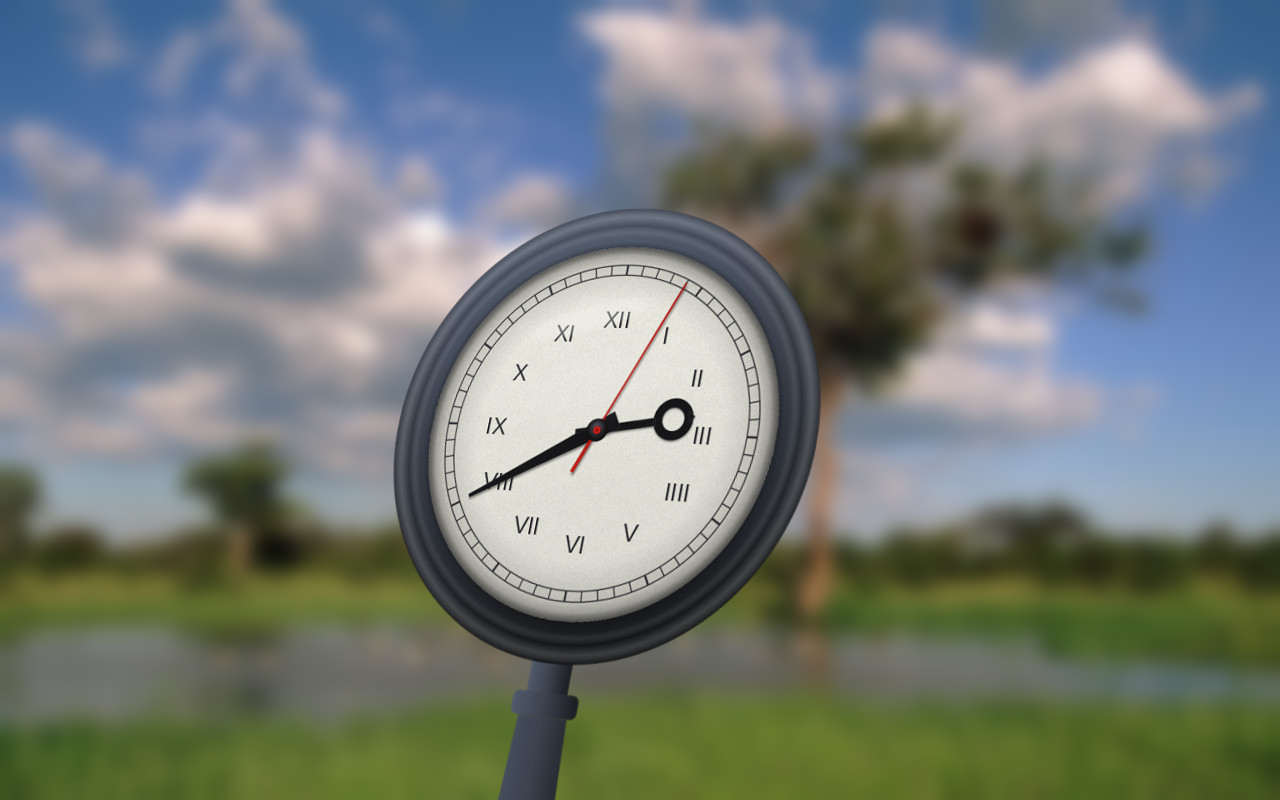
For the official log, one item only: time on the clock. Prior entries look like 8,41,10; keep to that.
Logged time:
2,40,04
